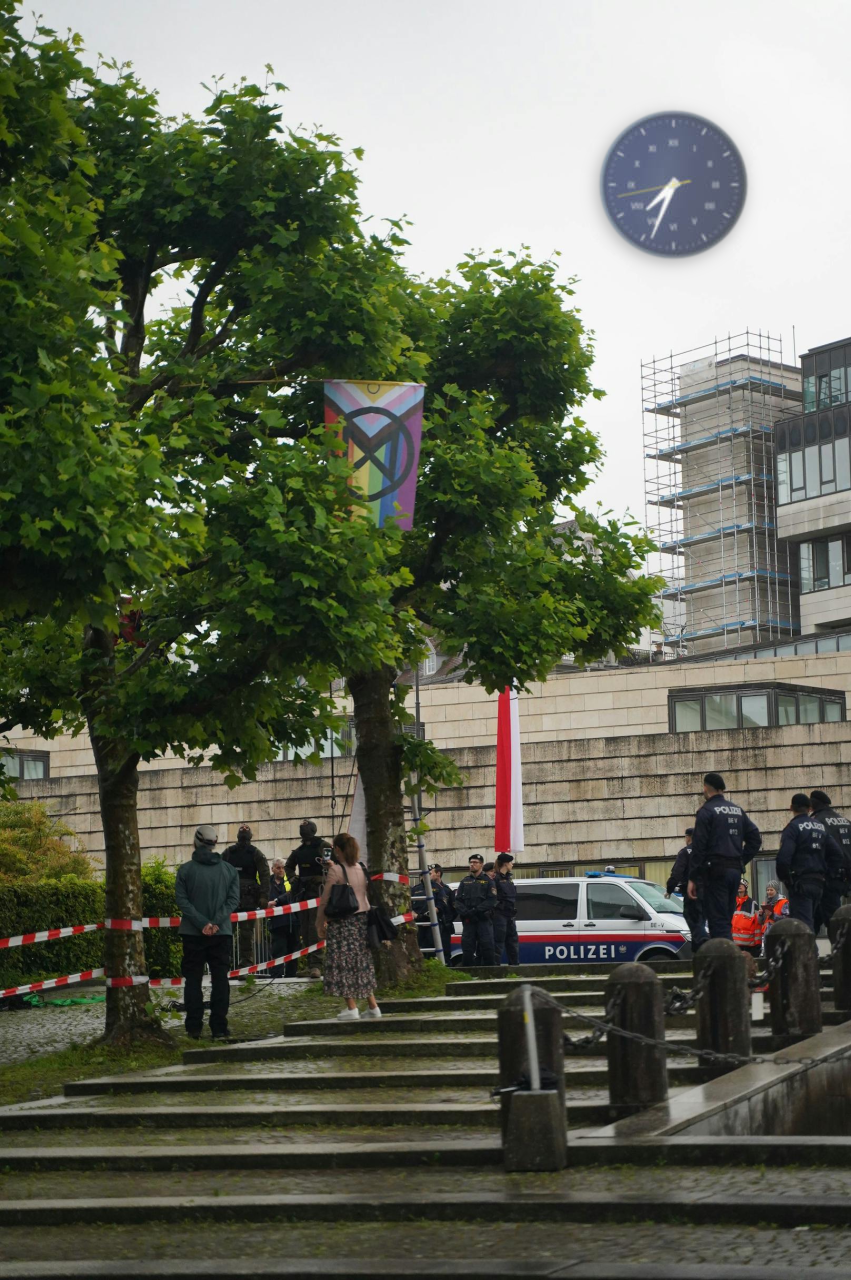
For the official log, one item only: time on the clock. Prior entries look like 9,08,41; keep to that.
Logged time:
7,33,43
